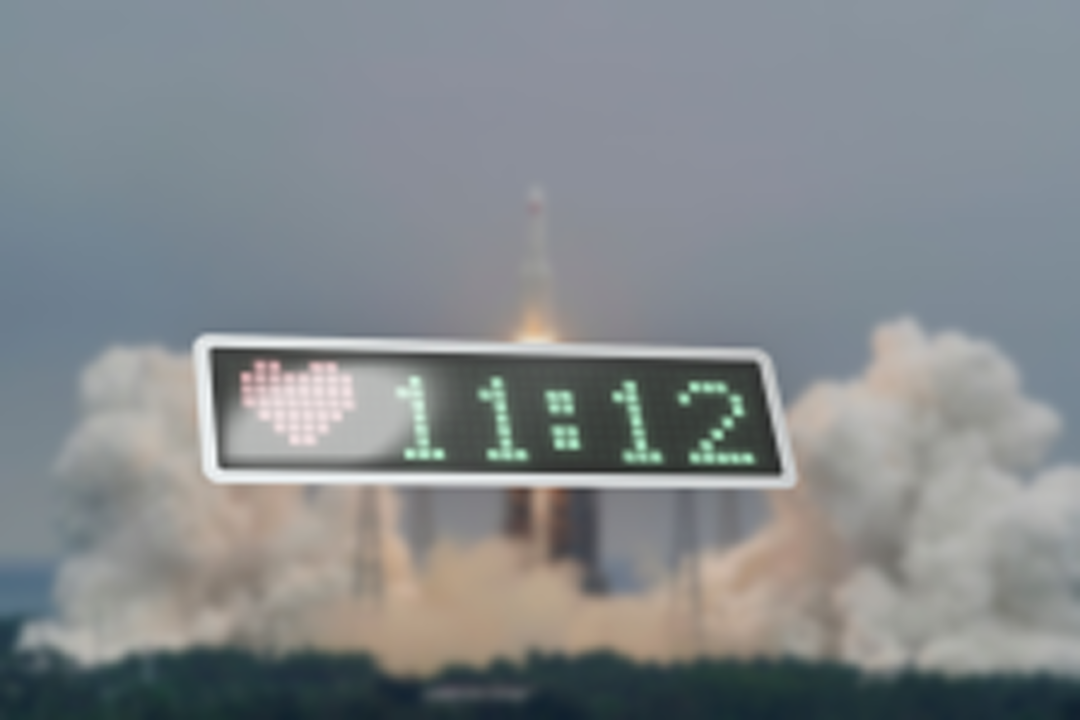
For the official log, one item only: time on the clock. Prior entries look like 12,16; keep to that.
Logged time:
11,12
